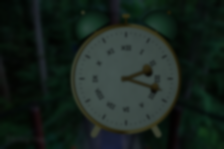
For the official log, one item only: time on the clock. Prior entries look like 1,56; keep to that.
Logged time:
2,18
